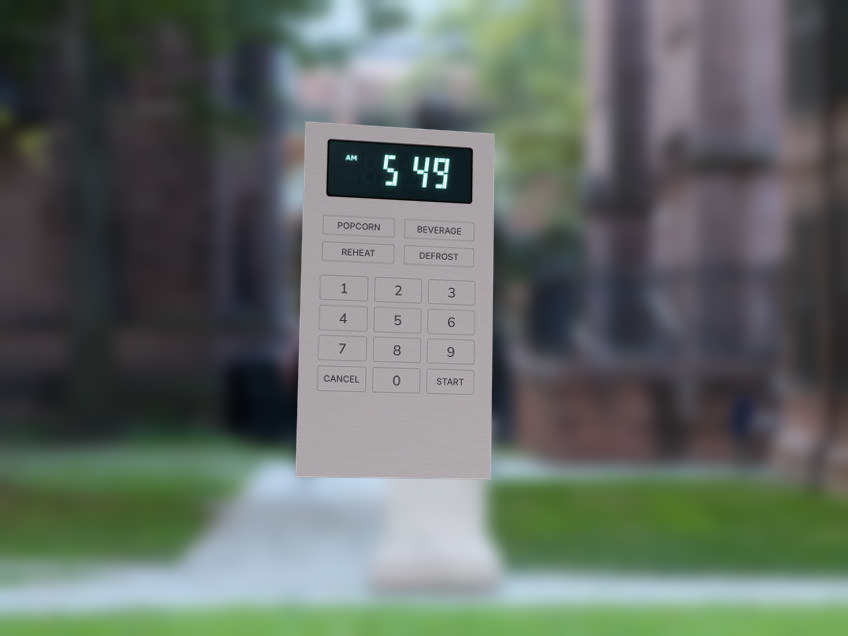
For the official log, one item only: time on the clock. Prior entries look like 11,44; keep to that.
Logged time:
5,49
